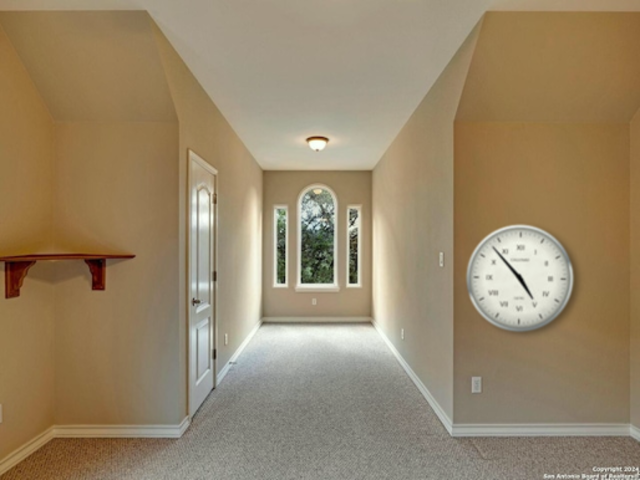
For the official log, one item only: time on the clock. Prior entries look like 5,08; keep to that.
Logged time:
4,53
